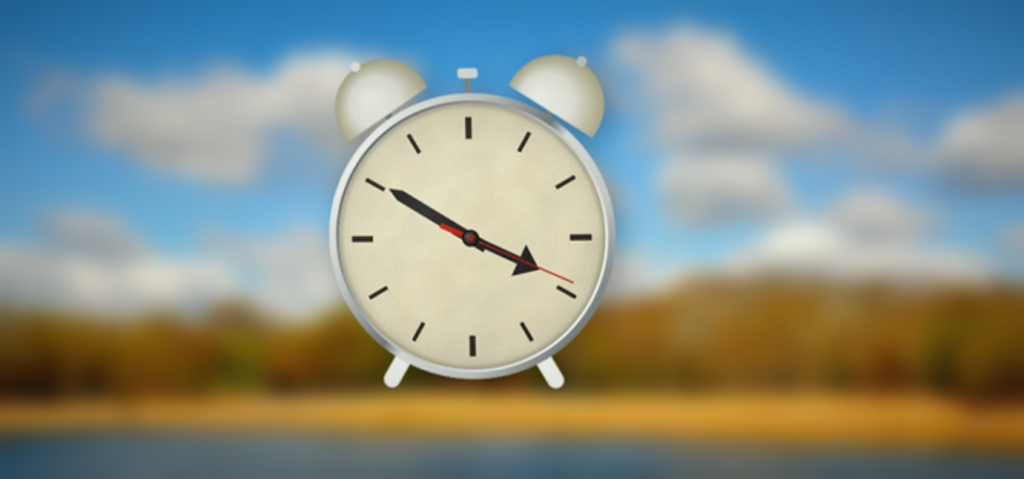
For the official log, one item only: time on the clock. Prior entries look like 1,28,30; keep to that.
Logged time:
3,50,19
